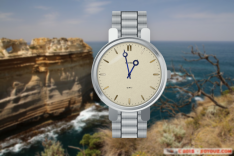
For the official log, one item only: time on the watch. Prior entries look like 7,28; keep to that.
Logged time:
12,58
